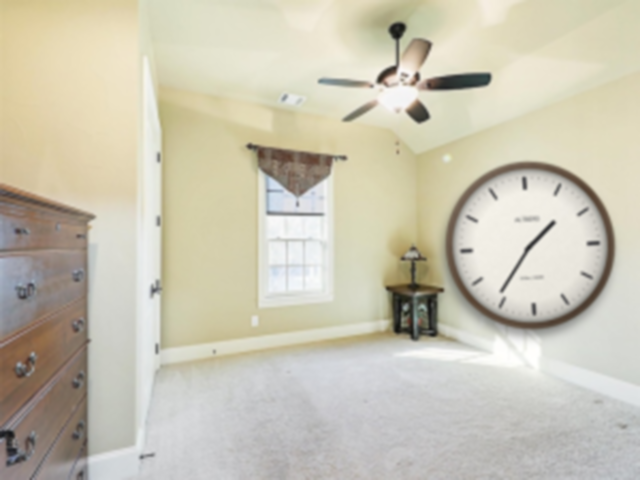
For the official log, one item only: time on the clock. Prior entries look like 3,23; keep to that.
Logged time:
1,36
